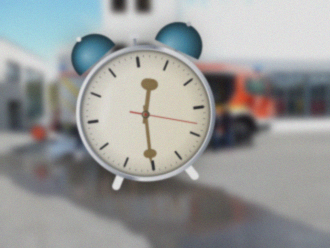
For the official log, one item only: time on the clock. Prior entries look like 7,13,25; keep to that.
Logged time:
12,30,18
